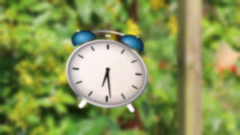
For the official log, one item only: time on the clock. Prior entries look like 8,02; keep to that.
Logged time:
6,29
